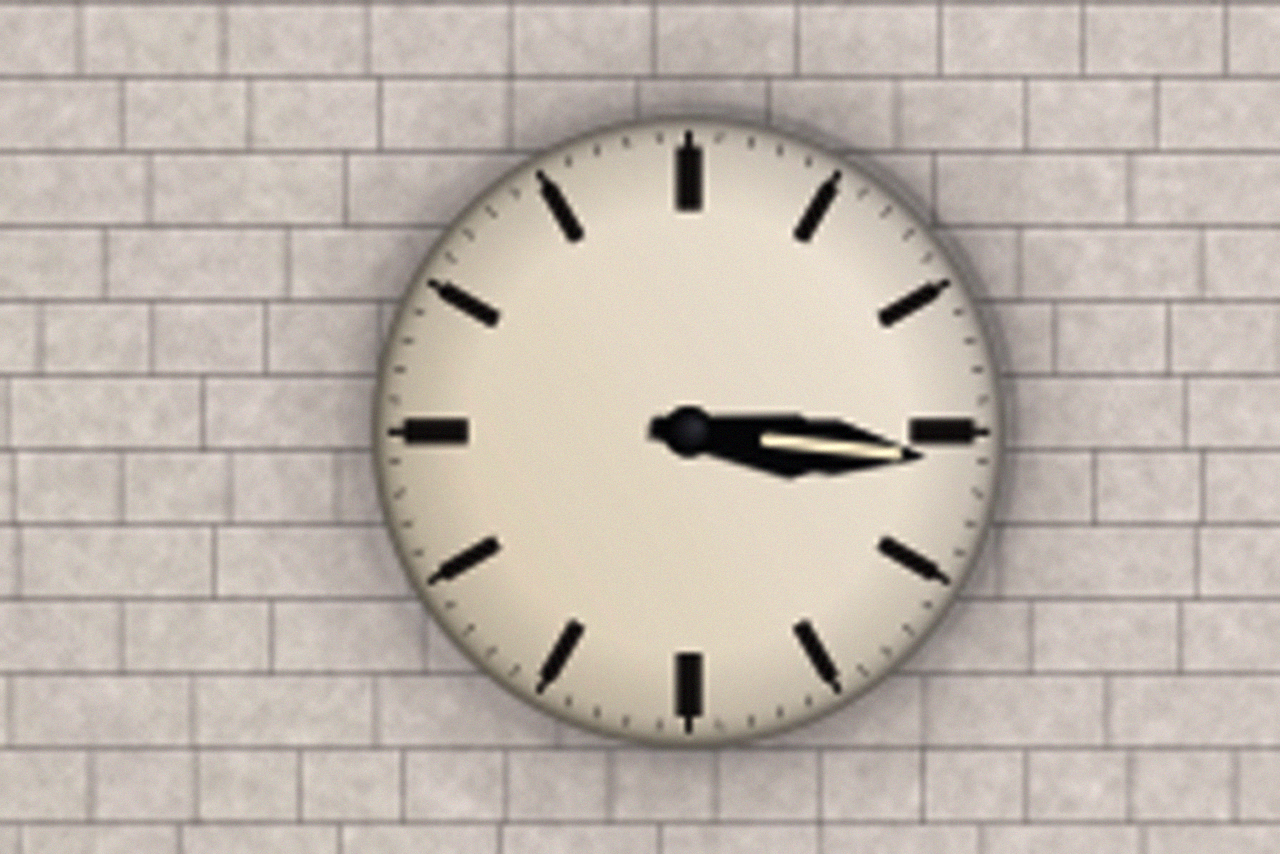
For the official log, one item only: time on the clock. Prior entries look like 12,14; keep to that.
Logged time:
3,16
